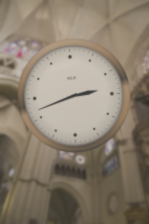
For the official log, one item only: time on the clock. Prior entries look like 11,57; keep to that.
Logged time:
2,42
